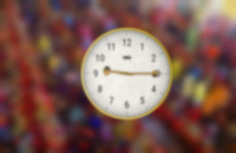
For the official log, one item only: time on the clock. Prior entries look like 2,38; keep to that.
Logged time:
9,15
